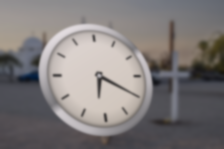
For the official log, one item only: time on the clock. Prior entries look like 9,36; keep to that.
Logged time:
6,20
